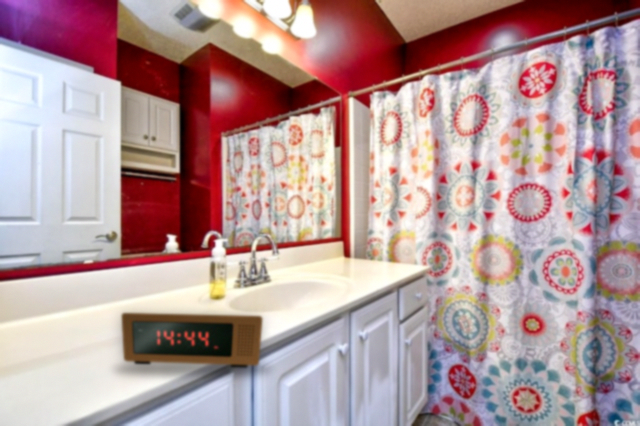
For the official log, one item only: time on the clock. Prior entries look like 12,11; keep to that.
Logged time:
14,44
